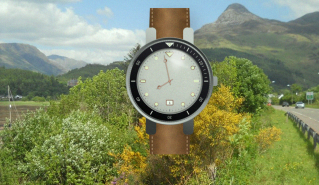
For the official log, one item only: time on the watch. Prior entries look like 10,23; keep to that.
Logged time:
7,58
